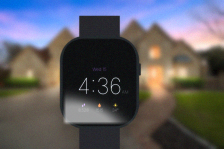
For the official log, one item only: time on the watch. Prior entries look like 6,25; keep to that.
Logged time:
4,36
